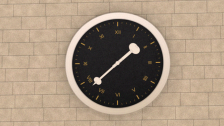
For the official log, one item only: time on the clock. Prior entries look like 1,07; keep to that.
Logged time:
1,38
